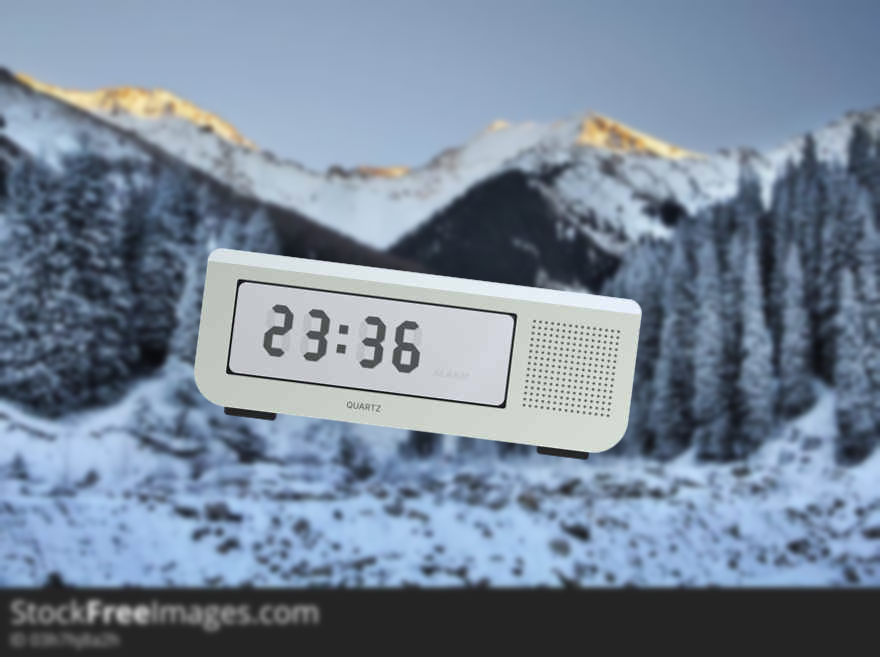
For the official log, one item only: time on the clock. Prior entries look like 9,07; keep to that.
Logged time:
23,36
